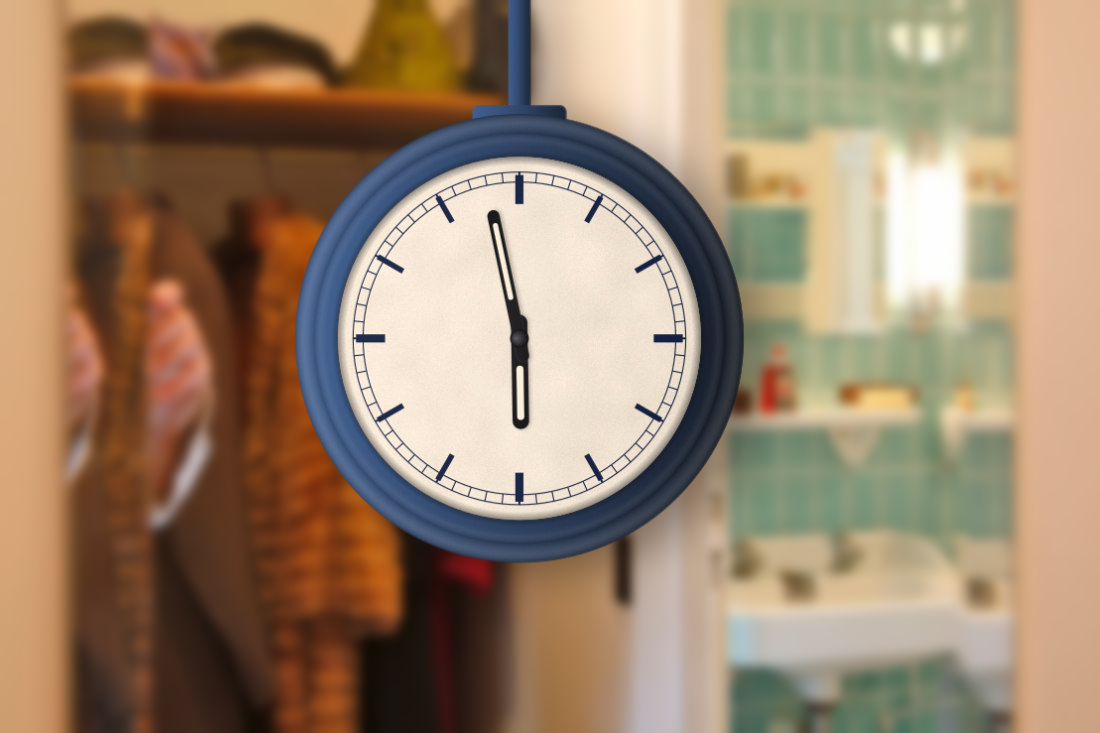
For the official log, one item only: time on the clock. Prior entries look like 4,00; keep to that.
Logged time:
5,58
